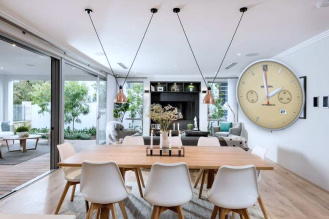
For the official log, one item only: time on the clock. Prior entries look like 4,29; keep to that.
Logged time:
1,59
